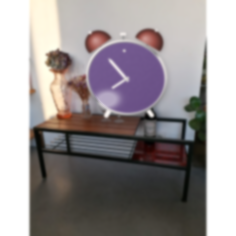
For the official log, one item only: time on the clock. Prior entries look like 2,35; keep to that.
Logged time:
7,54
